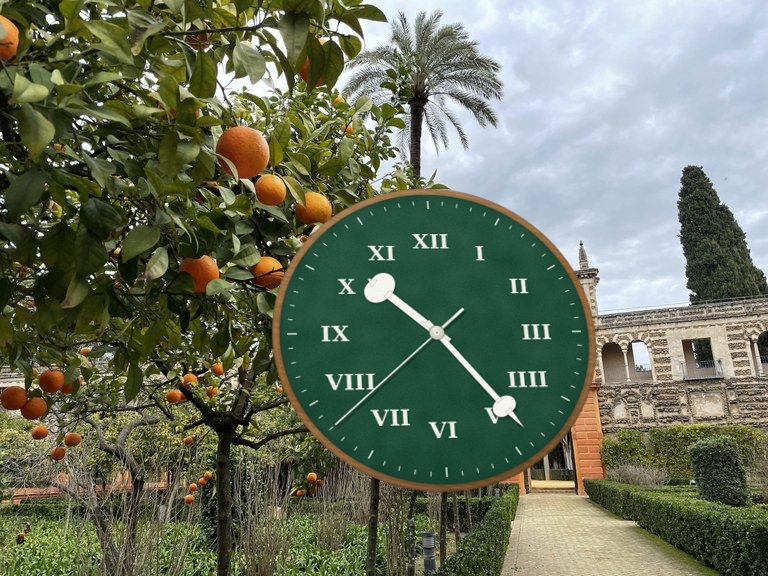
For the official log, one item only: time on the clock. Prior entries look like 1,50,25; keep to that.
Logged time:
10,23,38
